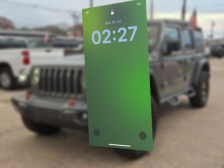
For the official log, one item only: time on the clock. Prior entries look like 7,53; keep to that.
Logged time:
2,27
